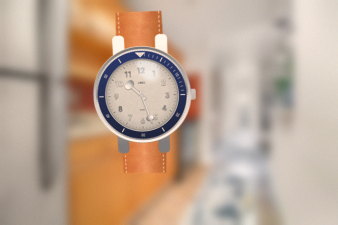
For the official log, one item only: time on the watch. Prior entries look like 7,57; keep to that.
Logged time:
10,27
